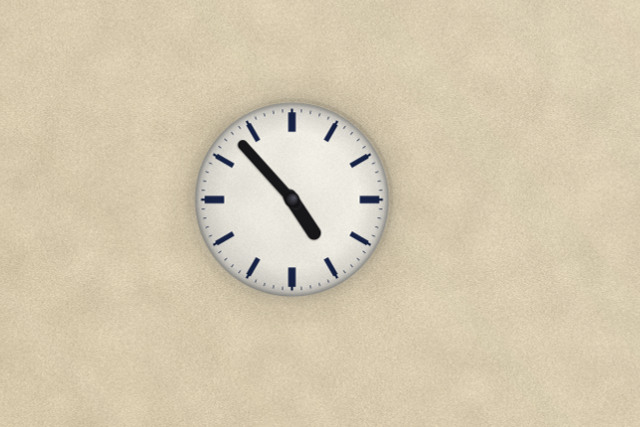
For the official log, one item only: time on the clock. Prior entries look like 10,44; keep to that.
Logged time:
4,53
